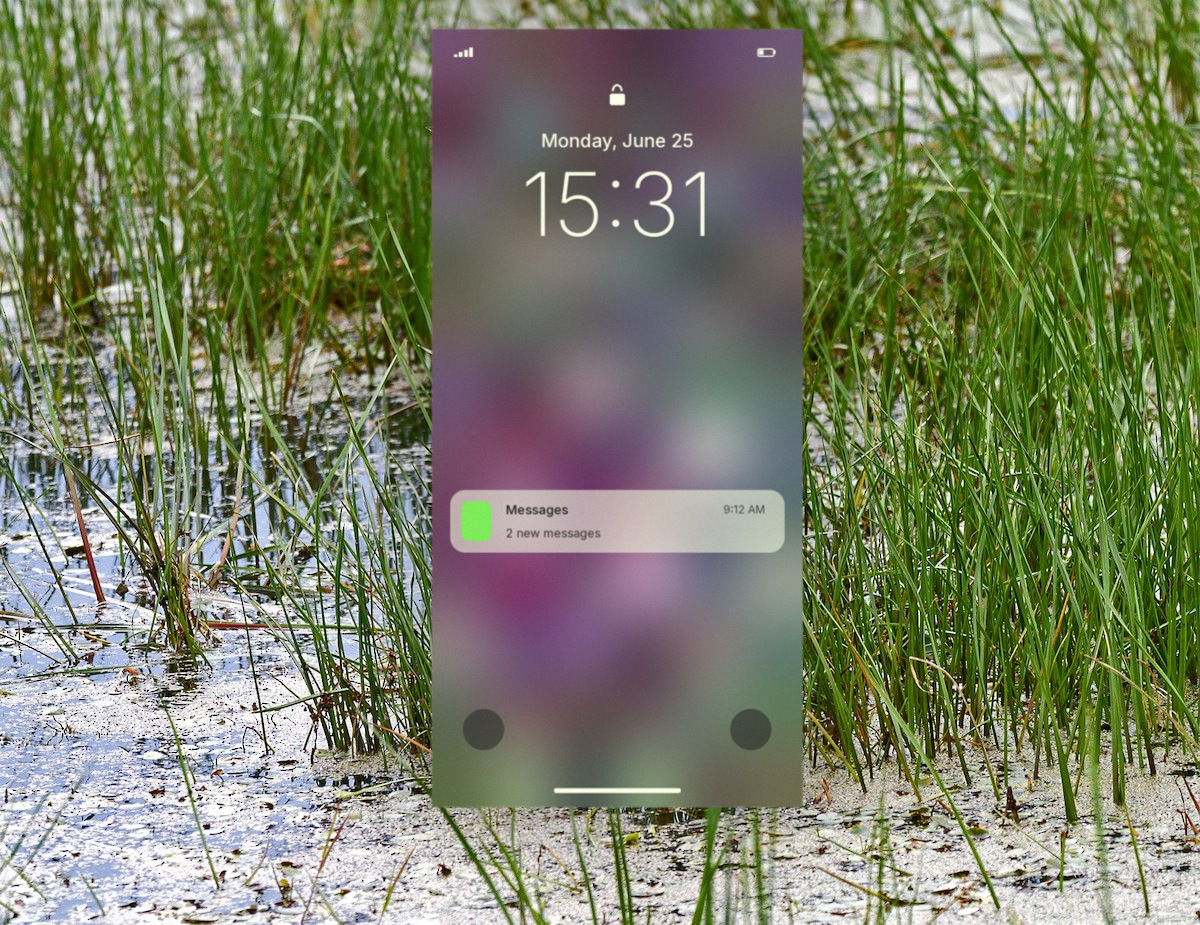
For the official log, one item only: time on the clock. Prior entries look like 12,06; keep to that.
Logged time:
15,31
